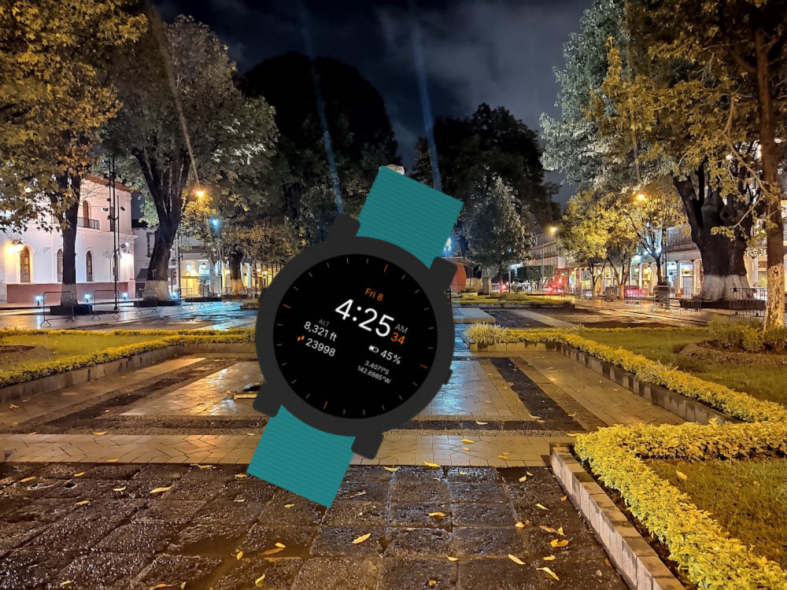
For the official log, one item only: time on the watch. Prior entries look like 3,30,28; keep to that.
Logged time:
4,25,34
